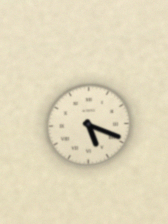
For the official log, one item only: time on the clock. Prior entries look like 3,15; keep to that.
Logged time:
5,19
